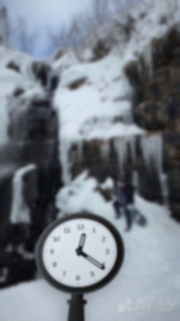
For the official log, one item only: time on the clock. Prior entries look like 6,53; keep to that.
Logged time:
12,21
